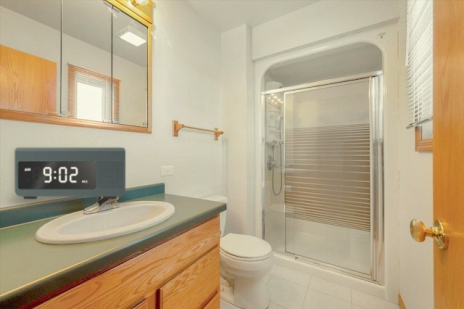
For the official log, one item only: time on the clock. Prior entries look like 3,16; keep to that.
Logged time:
9,02
